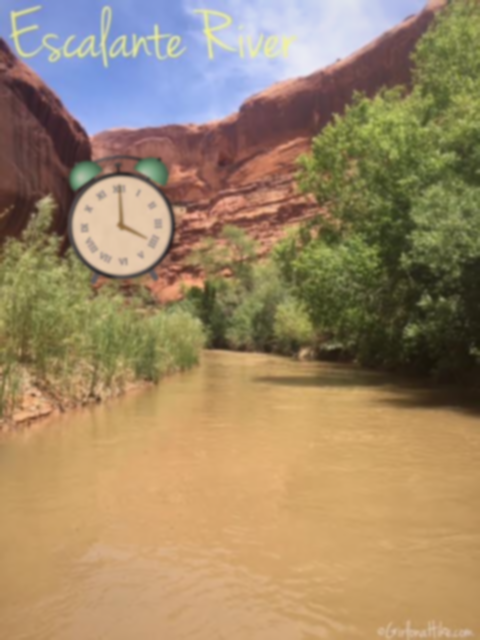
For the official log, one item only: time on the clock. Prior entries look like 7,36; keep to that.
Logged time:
4,00
